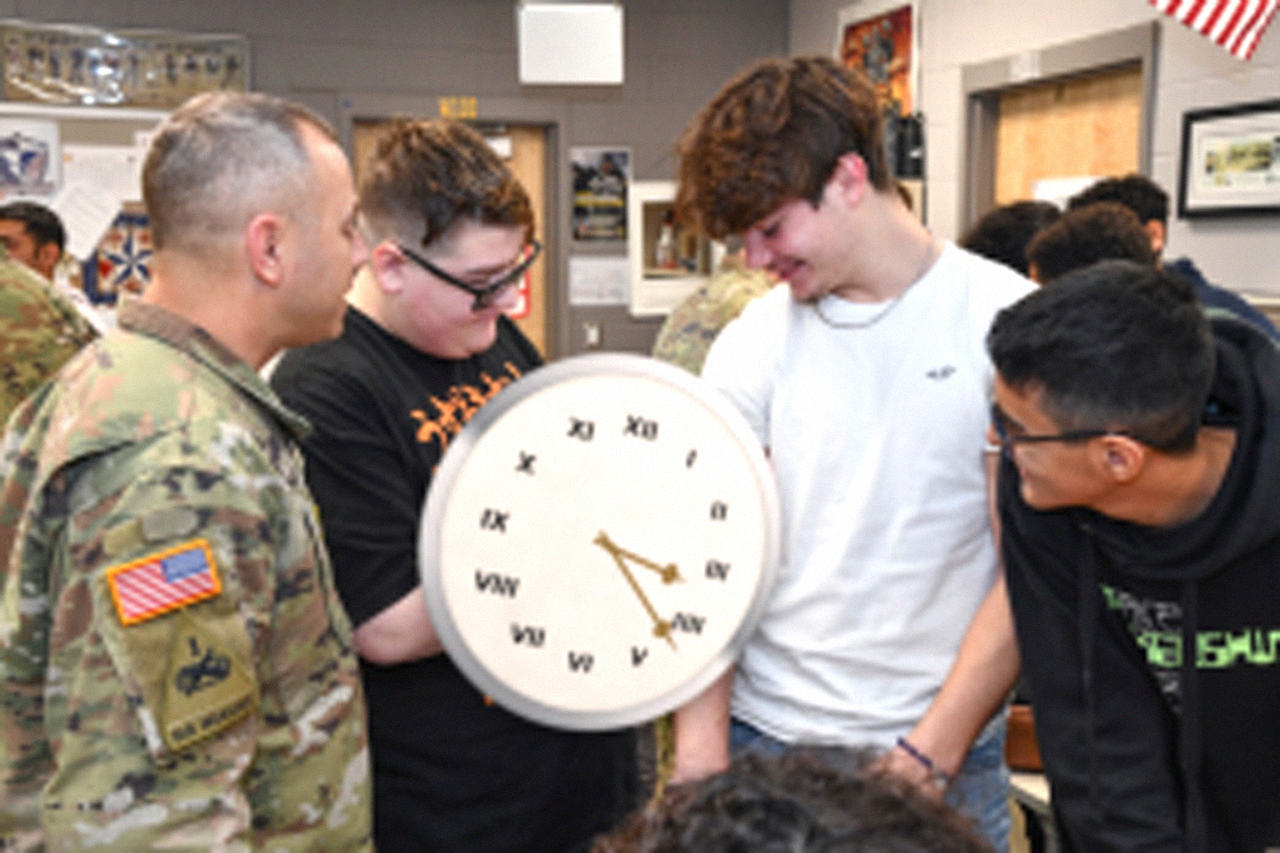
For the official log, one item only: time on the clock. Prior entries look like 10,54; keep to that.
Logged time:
3,22
